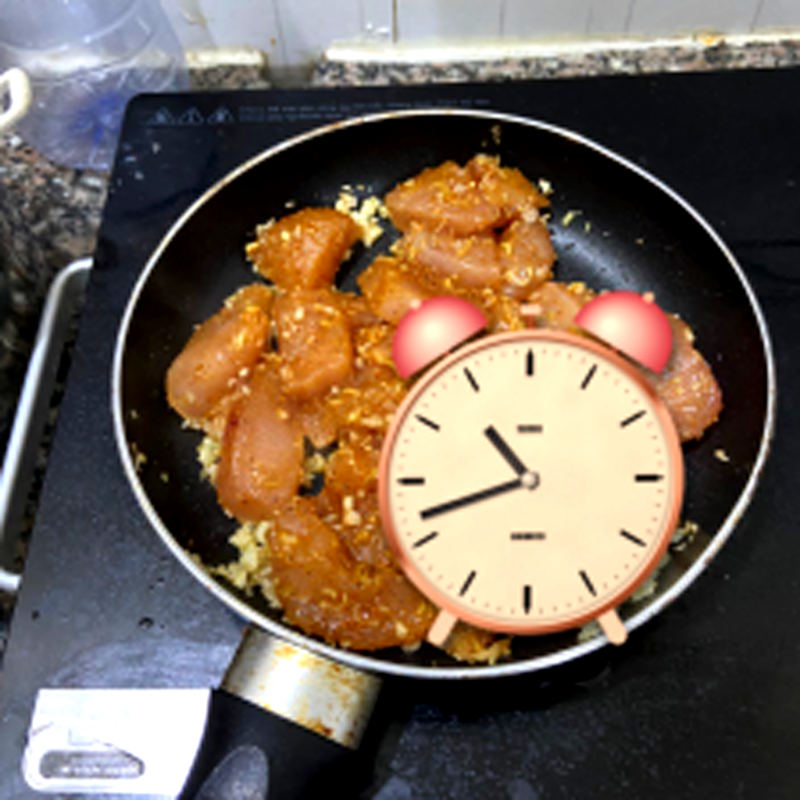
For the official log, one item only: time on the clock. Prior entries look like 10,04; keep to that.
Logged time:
10,42
